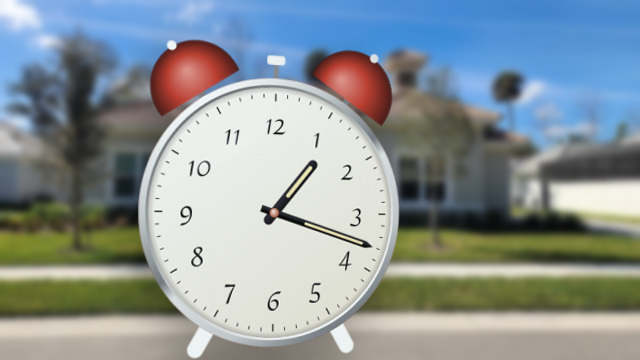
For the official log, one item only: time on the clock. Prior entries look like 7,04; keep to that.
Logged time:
1,18
